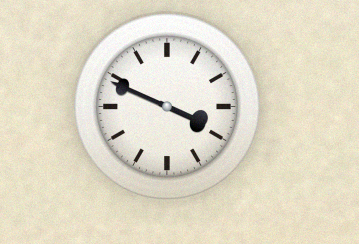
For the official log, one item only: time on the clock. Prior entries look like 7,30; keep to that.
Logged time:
3,49
